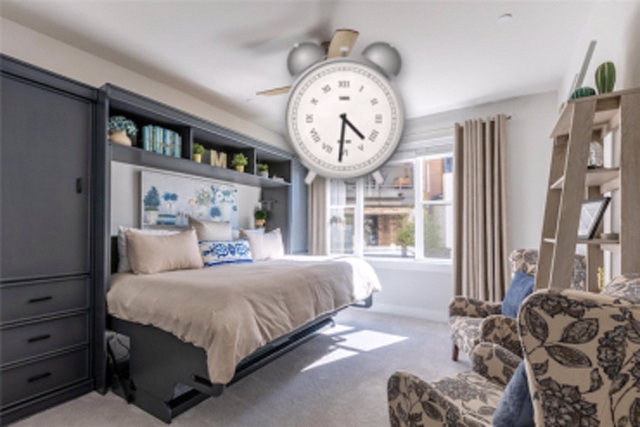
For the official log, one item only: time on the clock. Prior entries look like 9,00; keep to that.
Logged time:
4,31
